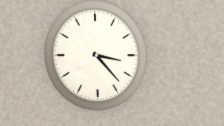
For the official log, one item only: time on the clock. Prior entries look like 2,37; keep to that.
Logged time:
3,23
